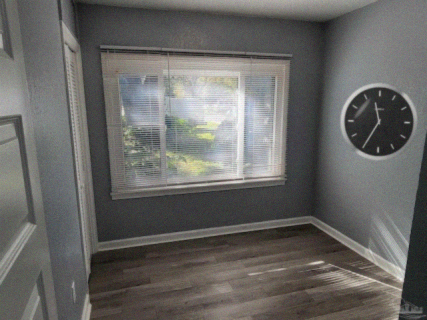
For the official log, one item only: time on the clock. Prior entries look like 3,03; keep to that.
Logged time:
11,35
